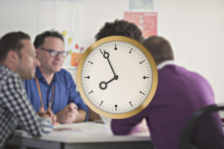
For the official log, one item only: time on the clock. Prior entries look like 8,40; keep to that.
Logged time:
7,56
